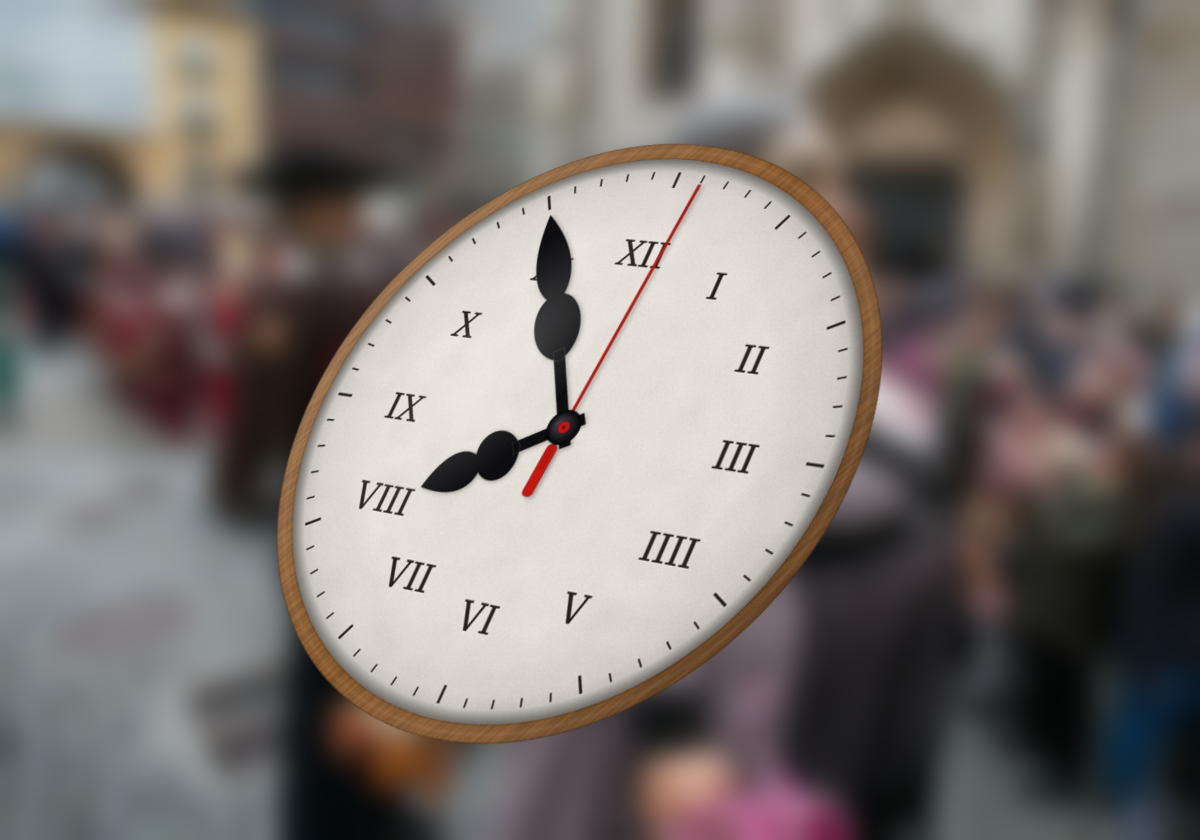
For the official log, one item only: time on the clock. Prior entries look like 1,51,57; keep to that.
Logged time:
7,55,01
